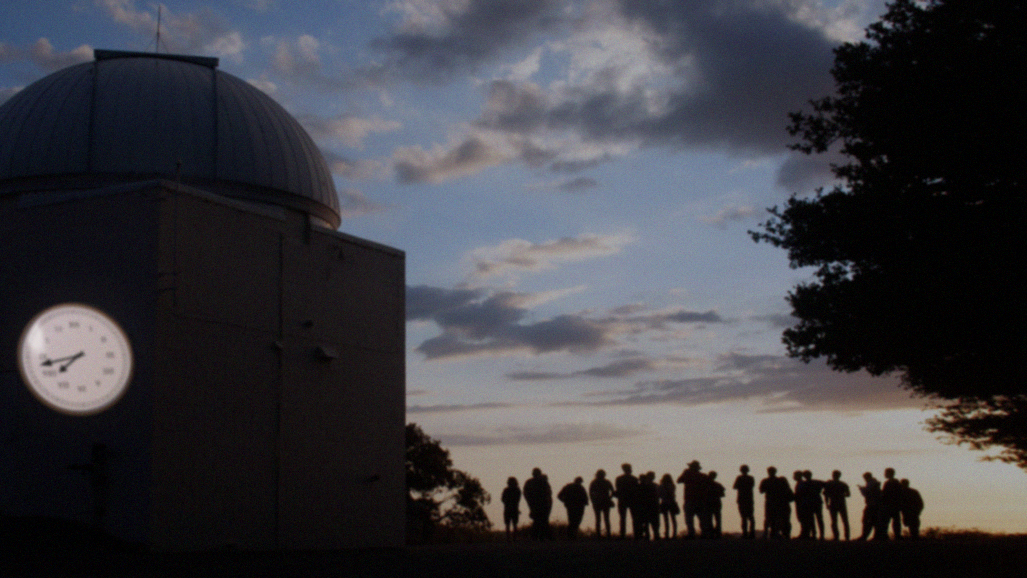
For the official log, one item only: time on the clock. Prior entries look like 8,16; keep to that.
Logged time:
7,43
